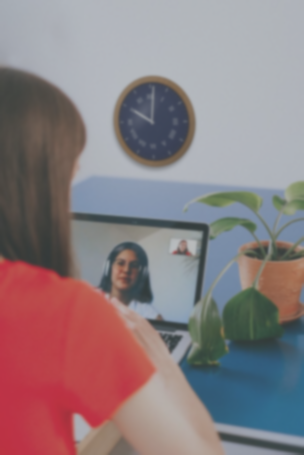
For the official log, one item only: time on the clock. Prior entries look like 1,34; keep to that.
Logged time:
10,01
